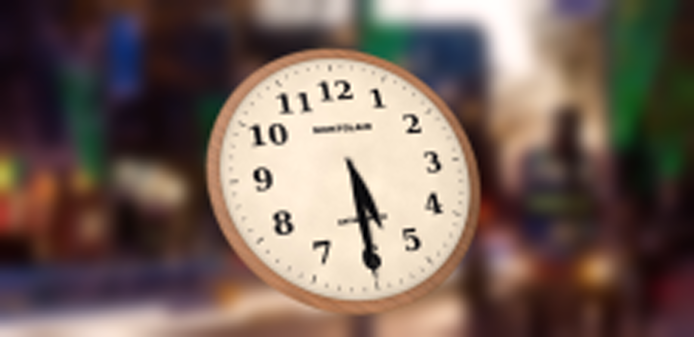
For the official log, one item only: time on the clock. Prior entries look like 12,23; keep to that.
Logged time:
5,30
